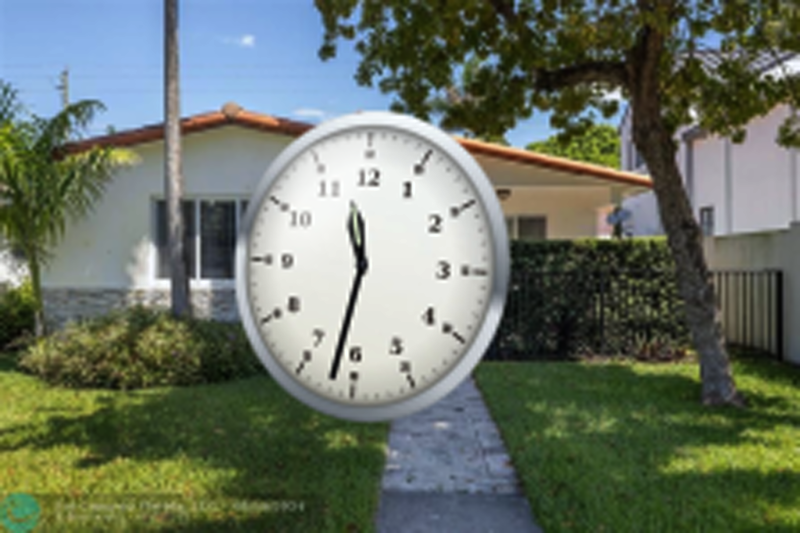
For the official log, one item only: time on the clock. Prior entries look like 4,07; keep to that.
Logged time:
11,32
